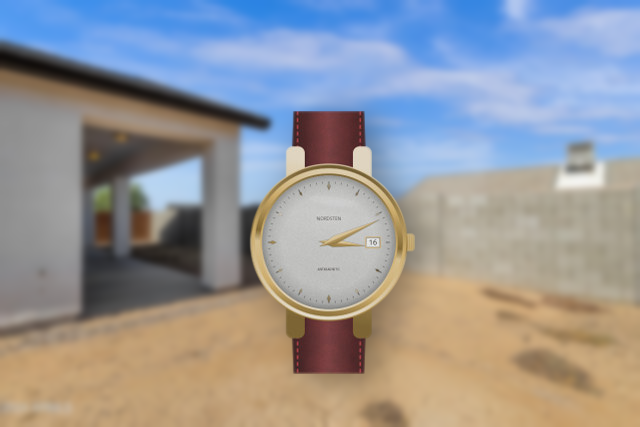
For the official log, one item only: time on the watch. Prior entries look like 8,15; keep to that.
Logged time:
3,11
